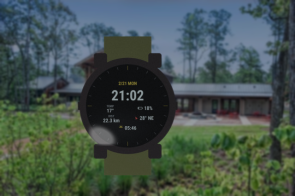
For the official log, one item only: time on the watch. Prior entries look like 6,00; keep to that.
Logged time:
21,02
